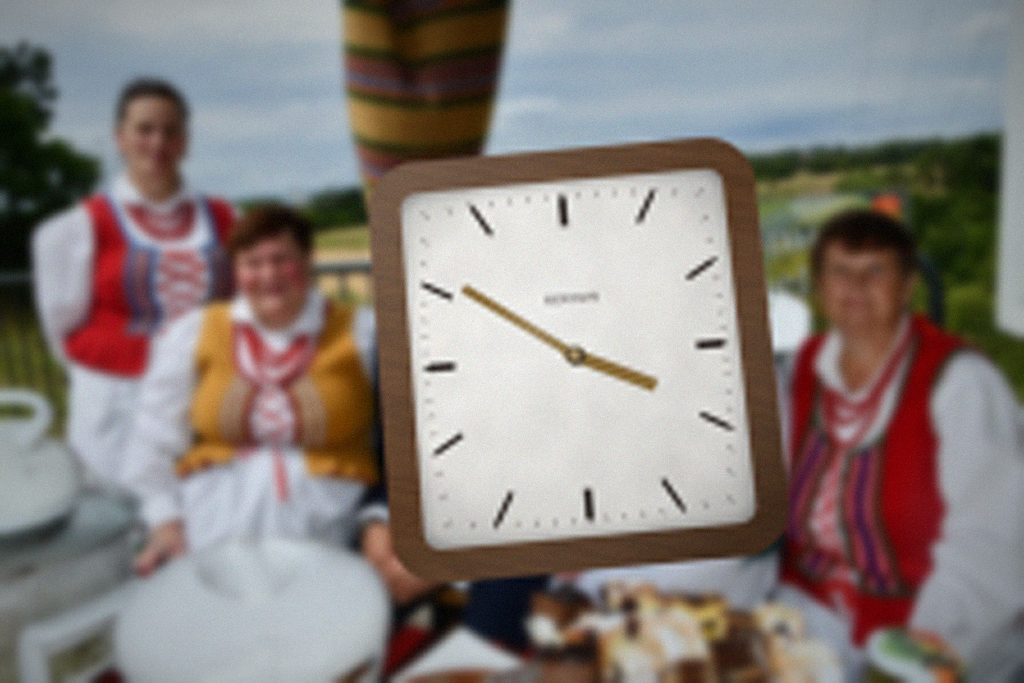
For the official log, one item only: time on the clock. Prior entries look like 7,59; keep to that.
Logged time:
3,51
